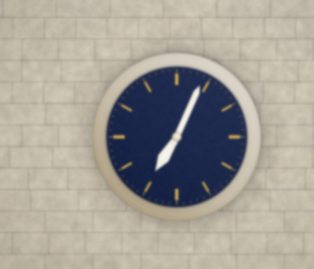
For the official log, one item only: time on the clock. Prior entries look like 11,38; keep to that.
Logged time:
7,04
